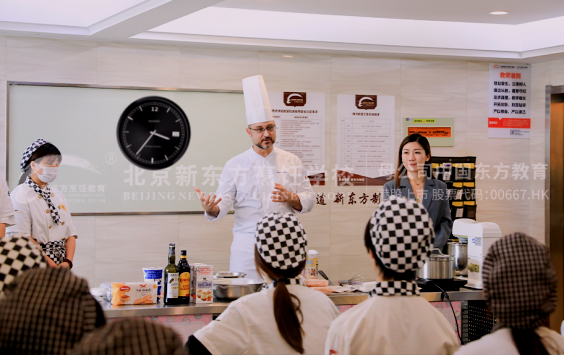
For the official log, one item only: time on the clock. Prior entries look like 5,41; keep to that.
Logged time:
3,36
